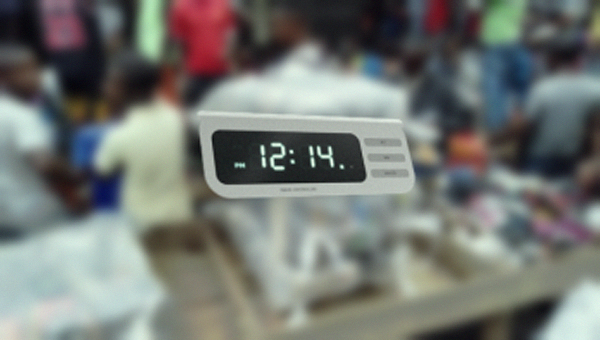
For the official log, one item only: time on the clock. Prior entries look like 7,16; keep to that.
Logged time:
12,14
